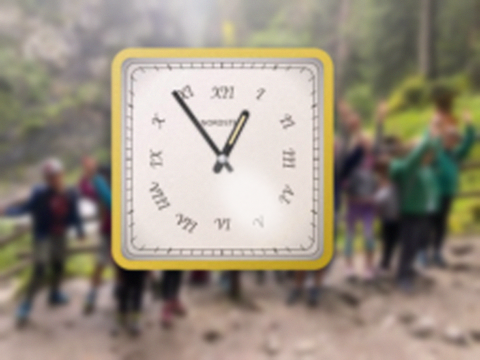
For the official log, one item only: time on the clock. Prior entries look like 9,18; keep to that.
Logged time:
12,54
